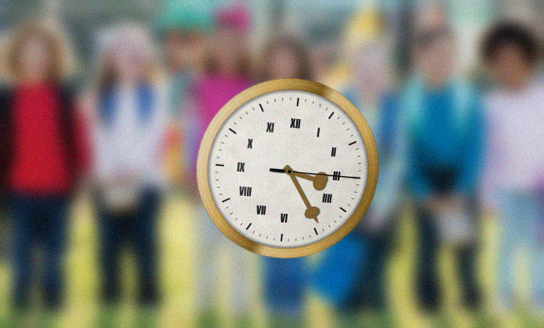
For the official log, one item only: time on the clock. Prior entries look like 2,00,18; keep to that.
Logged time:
3,24,15
